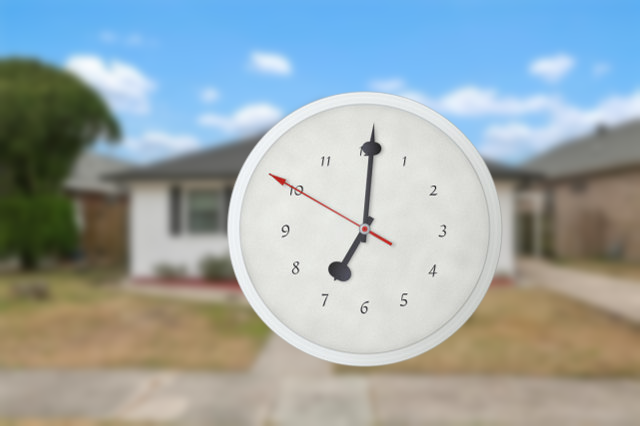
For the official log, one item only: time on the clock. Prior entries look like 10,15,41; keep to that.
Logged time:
7,00,50
